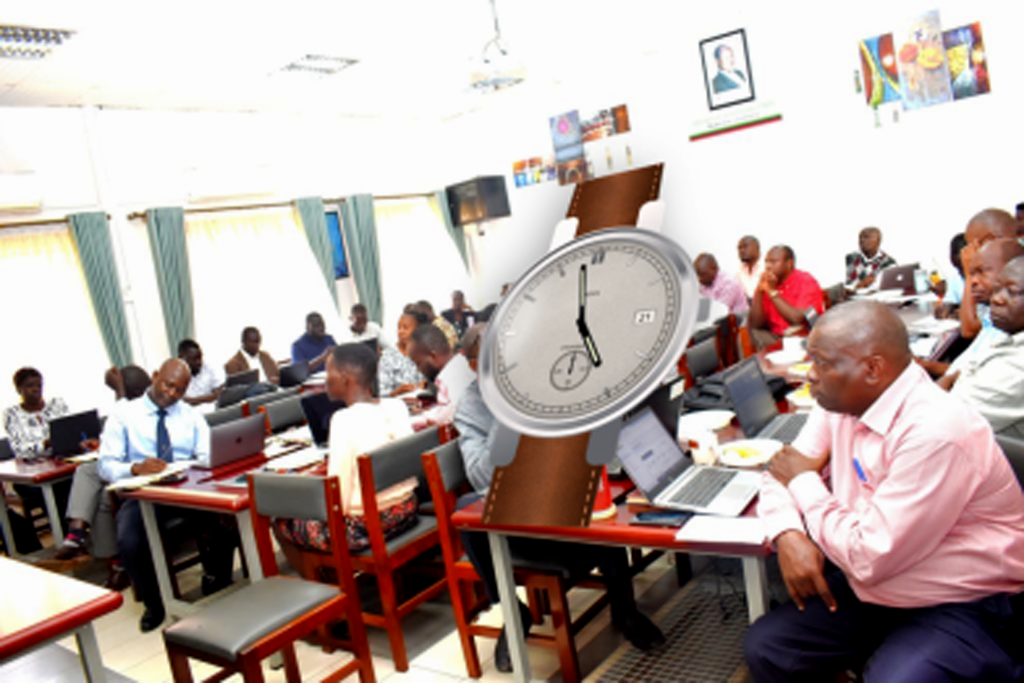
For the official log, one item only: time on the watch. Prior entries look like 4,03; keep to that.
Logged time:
4,58
